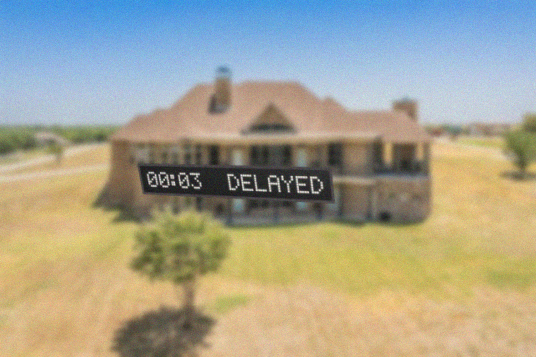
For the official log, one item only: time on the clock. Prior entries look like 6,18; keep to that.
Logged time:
0,03
